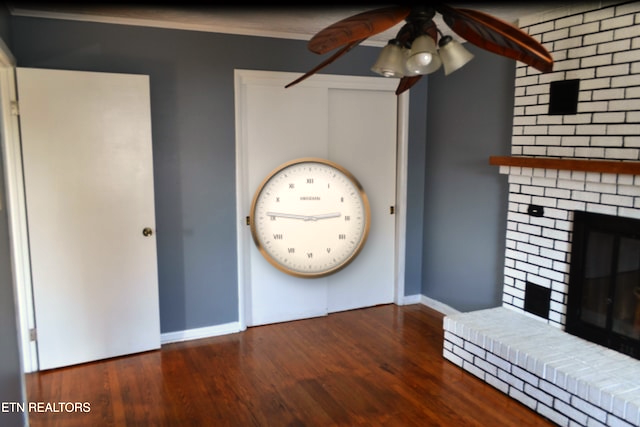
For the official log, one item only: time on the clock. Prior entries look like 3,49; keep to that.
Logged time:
2,46
